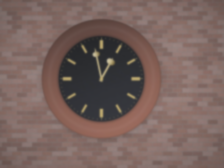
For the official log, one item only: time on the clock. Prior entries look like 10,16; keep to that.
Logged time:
12,58
